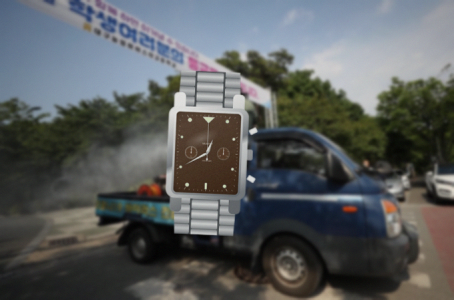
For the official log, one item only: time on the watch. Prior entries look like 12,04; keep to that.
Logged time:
12,40
